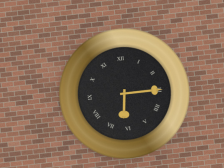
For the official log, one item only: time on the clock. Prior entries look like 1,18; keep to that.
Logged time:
6,15
